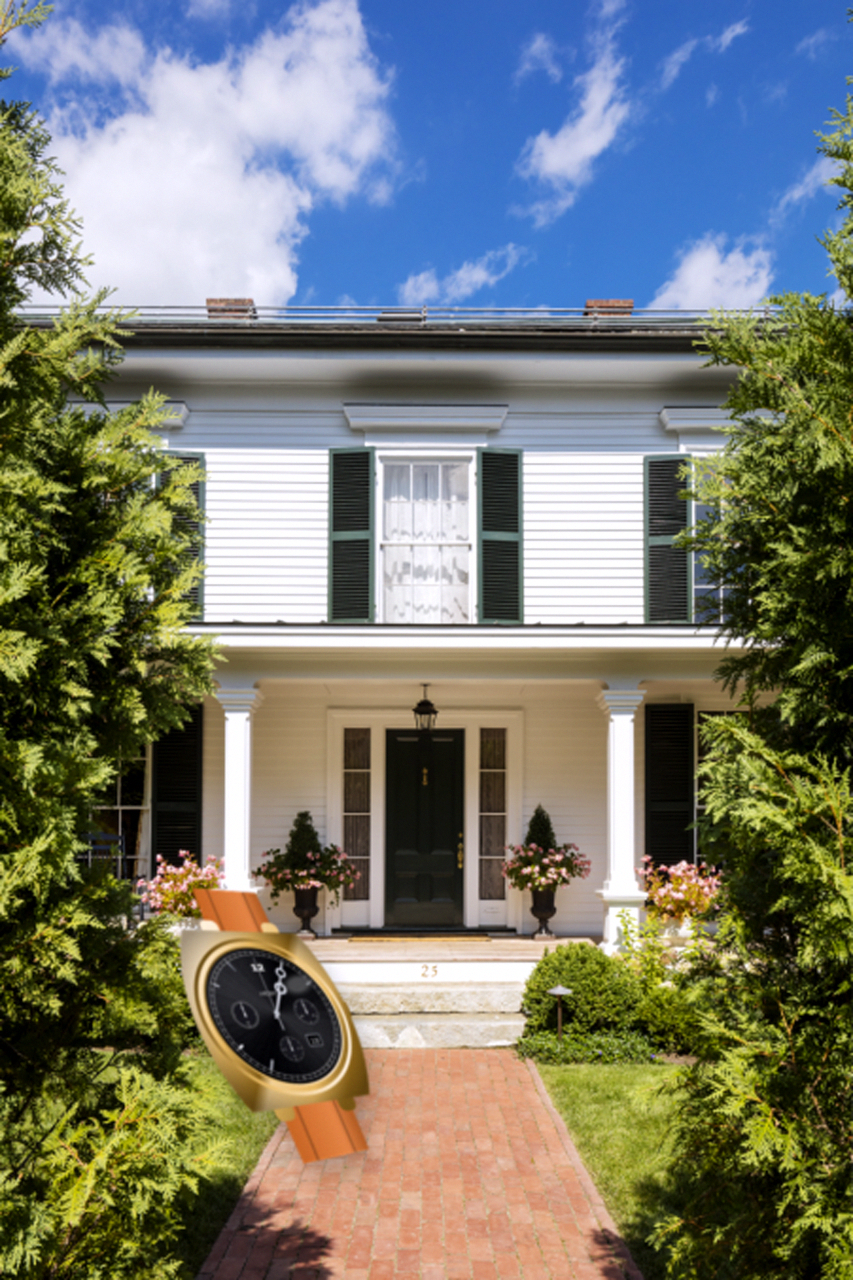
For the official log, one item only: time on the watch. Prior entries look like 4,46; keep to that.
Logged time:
1,05
